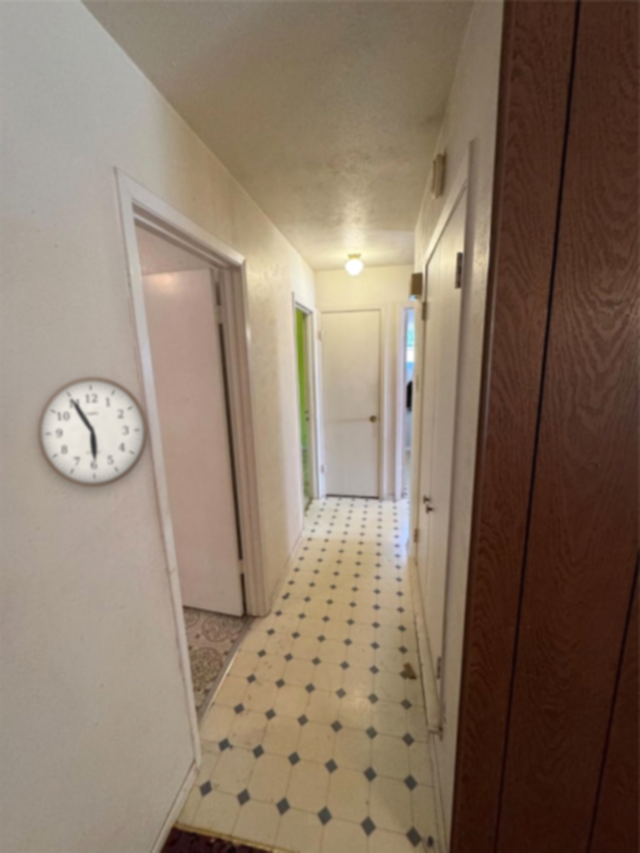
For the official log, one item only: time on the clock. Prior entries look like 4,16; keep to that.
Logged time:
5,55
